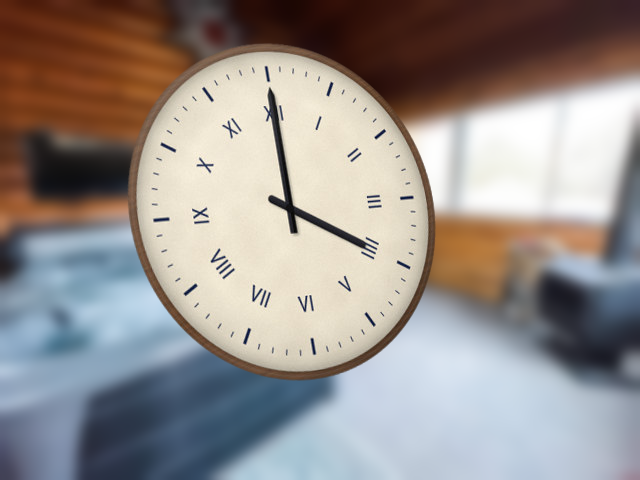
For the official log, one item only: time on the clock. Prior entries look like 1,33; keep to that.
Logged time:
4,00
